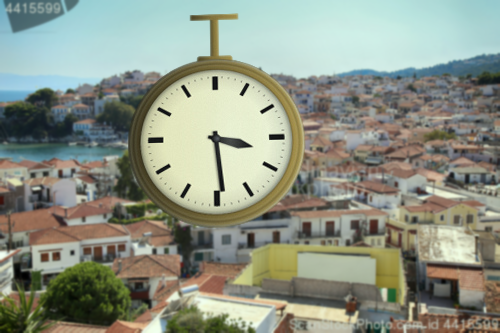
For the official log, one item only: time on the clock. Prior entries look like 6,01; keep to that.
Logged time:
3,29
